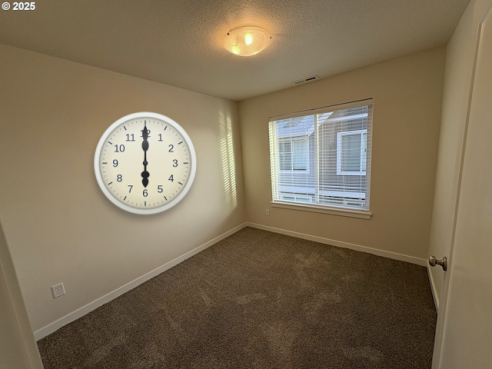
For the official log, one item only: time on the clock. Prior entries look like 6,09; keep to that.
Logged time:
6,00
